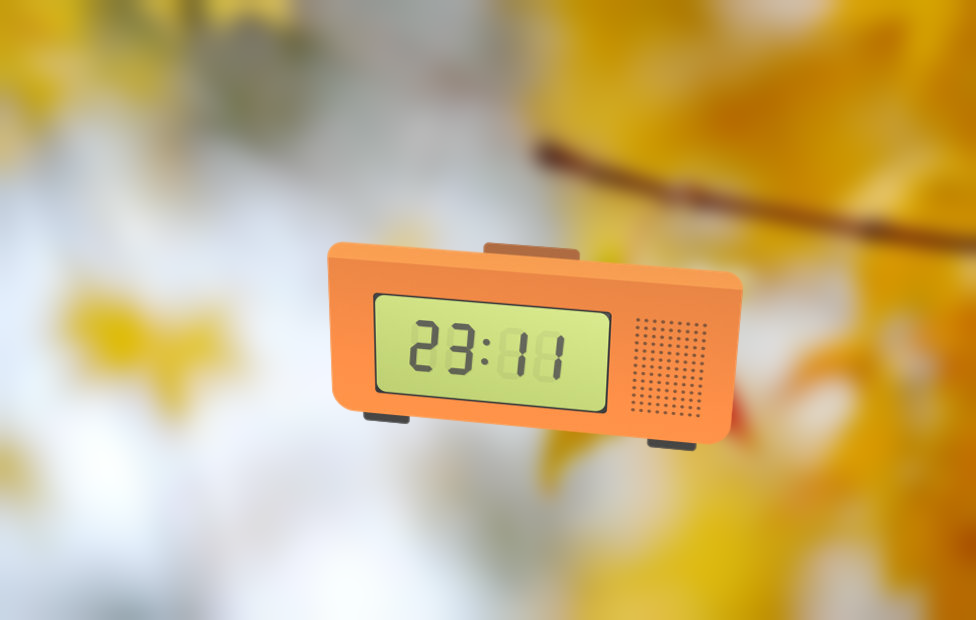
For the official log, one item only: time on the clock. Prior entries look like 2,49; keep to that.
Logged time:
23,11
